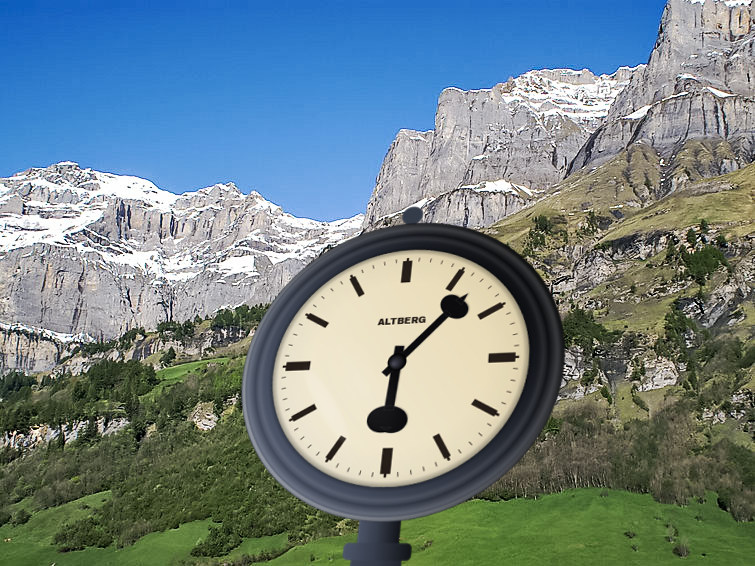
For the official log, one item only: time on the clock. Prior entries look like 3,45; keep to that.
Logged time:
6,07
